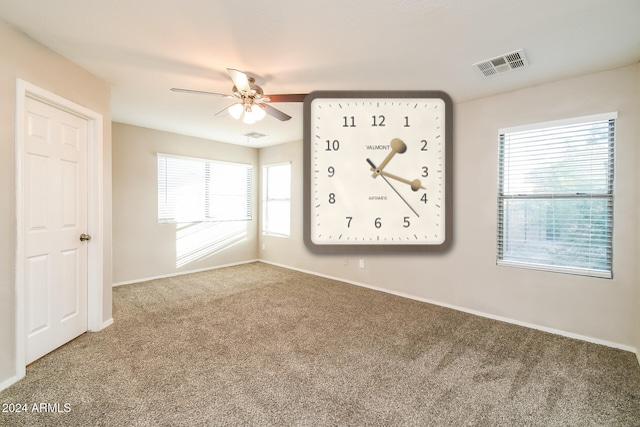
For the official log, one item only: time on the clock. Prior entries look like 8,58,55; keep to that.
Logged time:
1,18,23
